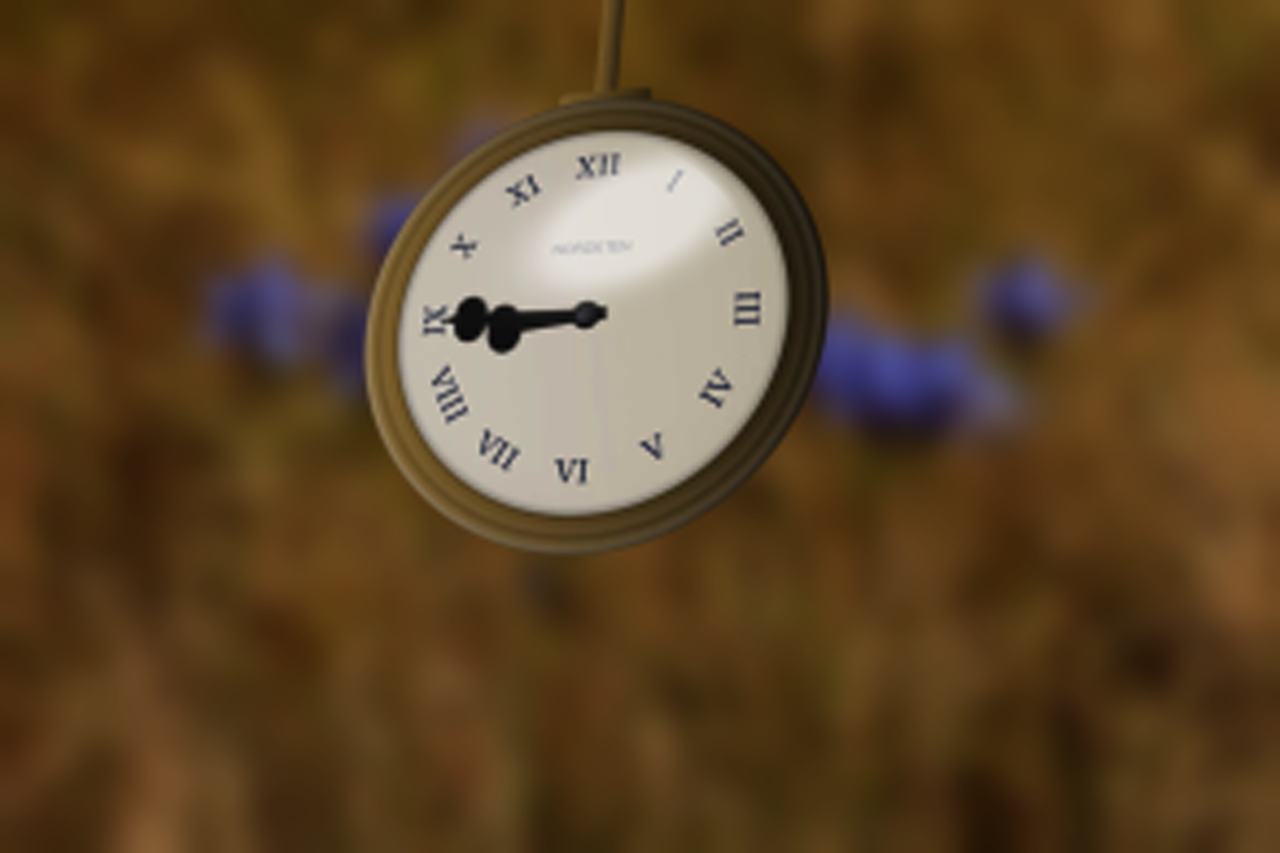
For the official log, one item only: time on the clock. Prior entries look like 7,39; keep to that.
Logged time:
8,45
